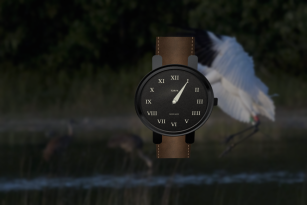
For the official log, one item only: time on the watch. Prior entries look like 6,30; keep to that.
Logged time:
1,05
